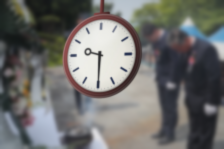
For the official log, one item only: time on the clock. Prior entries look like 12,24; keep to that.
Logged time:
9,30
